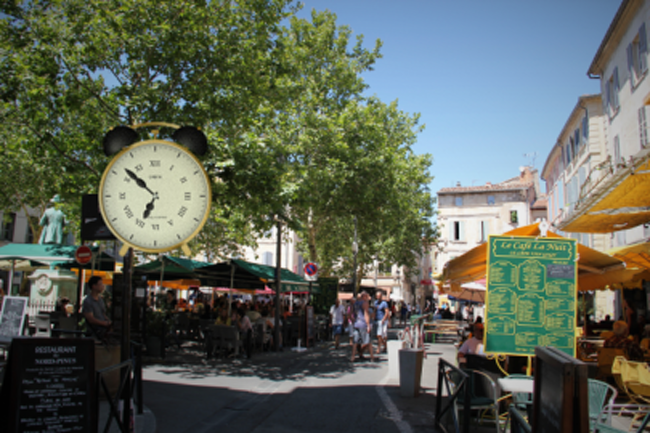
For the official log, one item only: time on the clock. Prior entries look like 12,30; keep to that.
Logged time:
6,52
